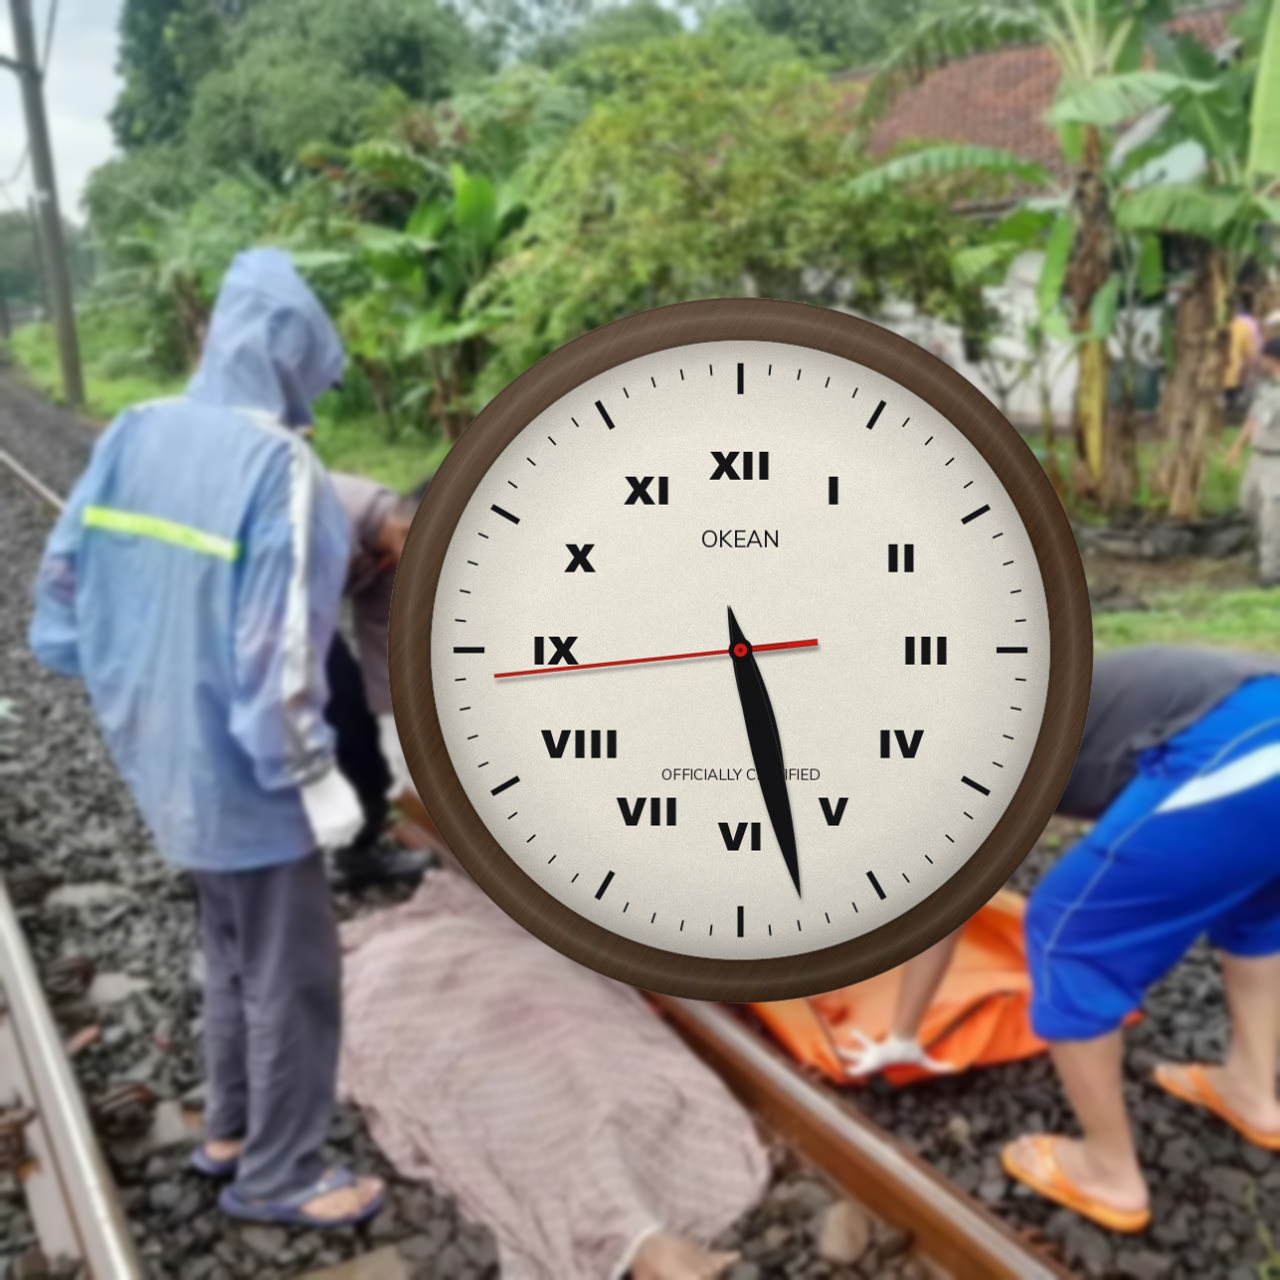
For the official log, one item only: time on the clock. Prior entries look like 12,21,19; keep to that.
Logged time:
5,27,44
